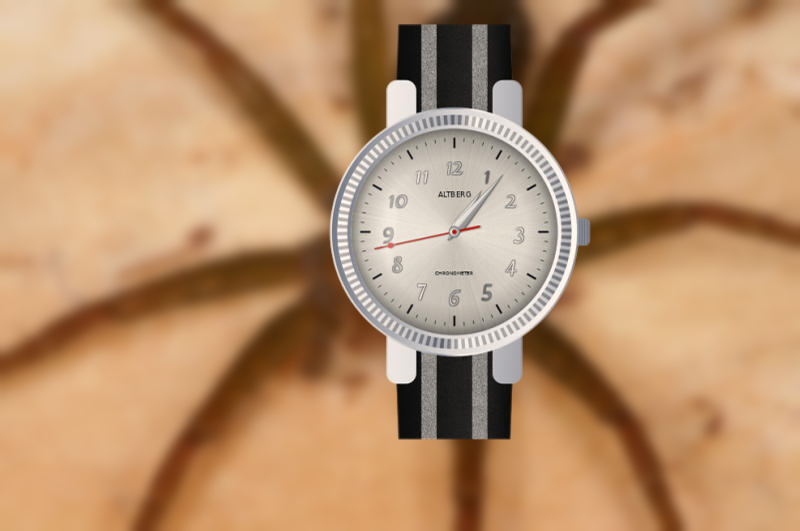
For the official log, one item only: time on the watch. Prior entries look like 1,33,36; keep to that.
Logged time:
1,06,43
